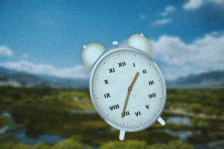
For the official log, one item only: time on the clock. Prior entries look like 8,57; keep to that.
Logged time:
1,36
